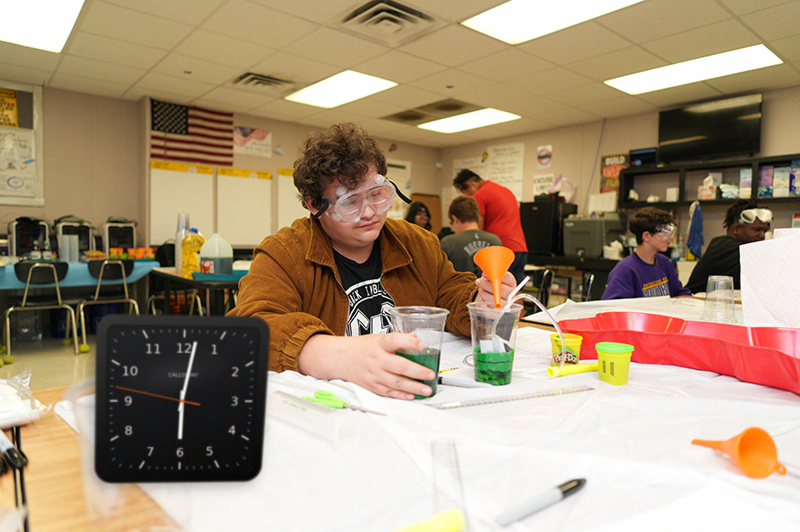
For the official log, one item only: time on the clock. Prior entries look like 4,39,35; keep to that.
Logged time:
6,01,47
